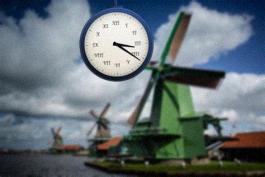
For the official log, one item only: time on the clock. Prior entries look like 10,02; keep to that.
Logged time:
3,21
